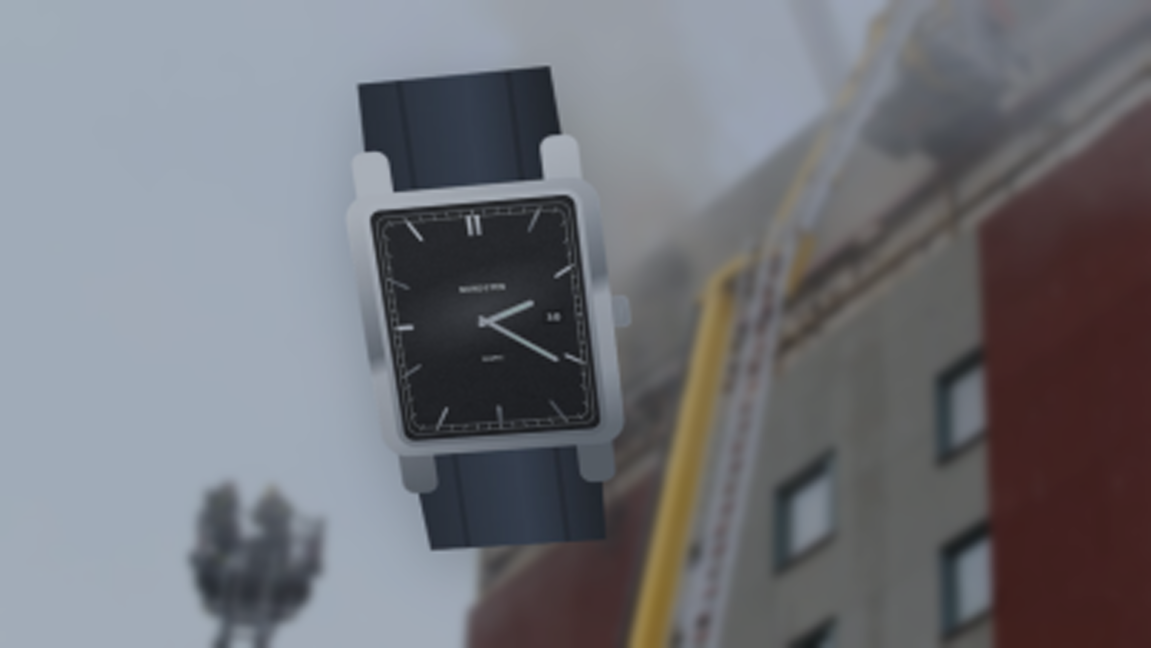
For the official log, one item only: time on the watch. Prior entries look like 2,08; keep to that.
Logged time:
2,21
